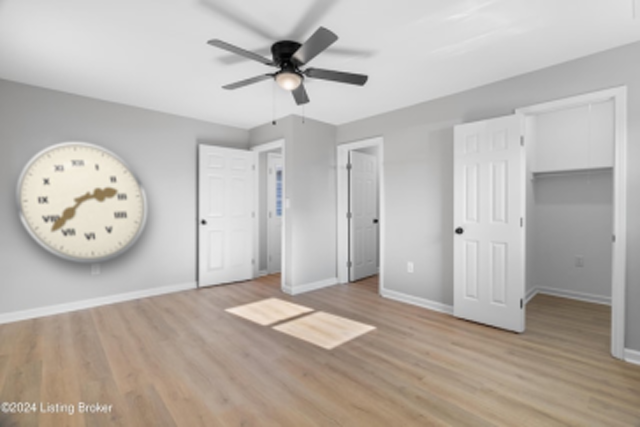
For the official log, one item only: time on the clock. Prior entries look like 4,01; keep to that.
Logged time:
2,38
